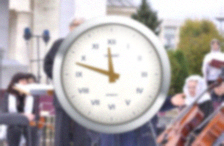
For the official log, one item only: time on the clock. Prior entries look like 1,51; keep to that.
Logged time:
11,48
